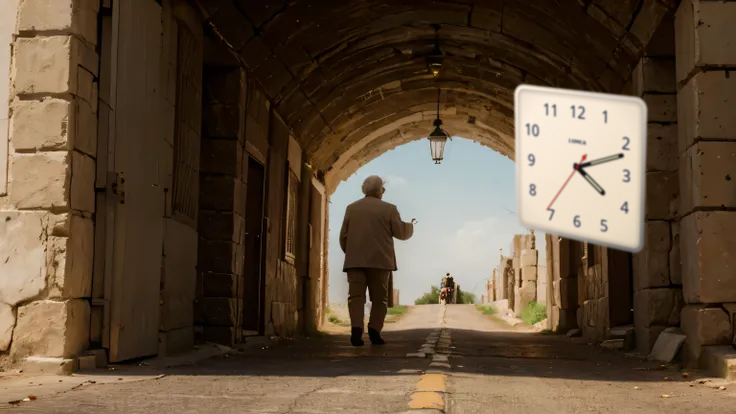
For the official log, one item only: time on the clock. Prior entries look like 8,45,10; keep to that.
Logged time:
4,11,36
